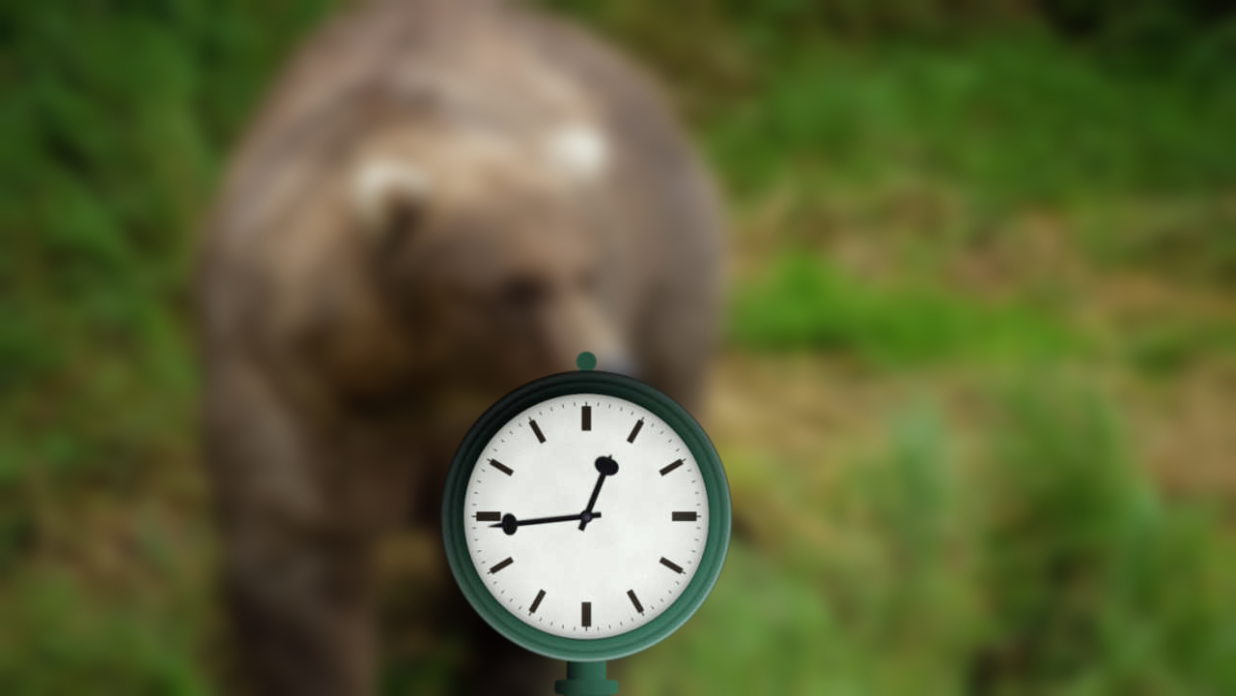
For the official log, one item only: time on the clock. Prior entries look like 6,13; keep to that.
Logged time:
12,44
